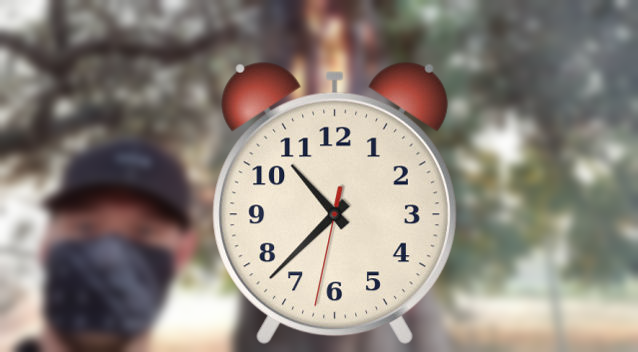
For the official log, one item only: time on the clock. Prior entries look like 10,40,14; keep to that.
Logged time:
10,37,32
